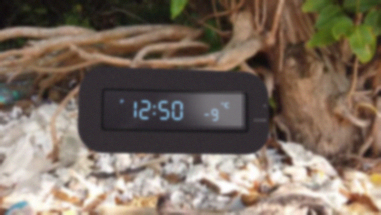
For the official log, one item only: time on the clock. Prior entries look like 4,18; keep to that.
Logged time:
12,50
